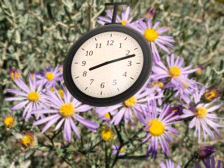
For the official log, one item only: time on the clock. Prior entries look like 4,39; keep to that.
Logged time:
8,12
